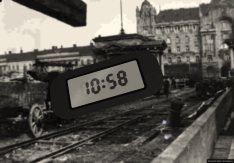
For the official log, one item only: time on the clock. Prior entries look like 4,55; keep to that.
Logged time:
10,58
